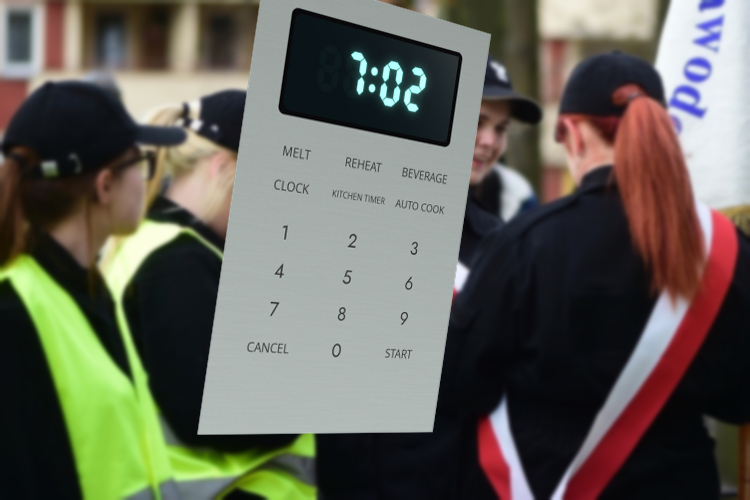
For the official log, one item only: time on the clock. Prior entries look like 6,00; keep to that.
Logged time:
7,02
